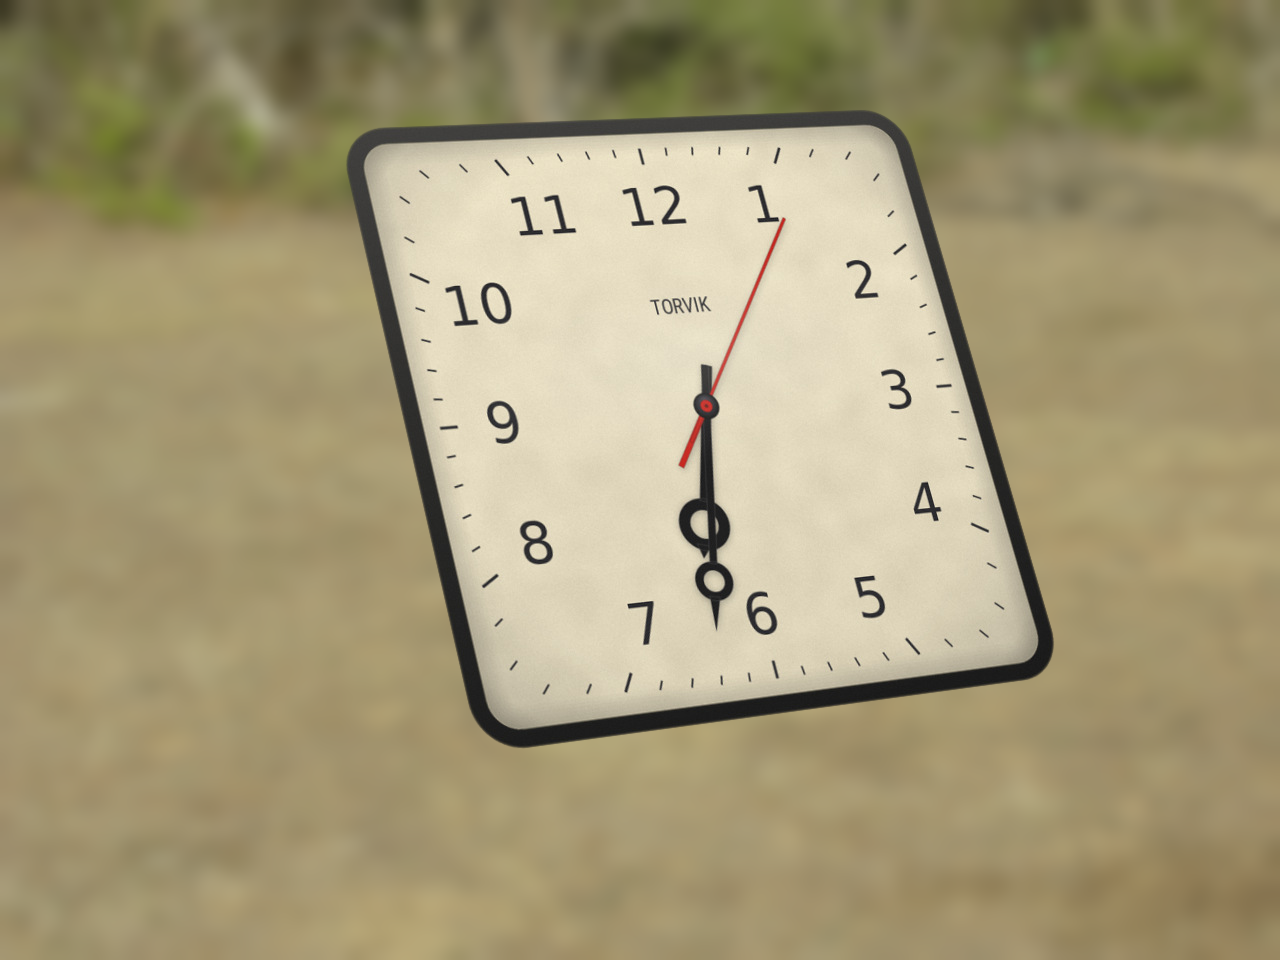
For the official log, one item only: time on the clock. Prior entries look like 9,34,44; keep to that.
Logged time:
6,32,06
